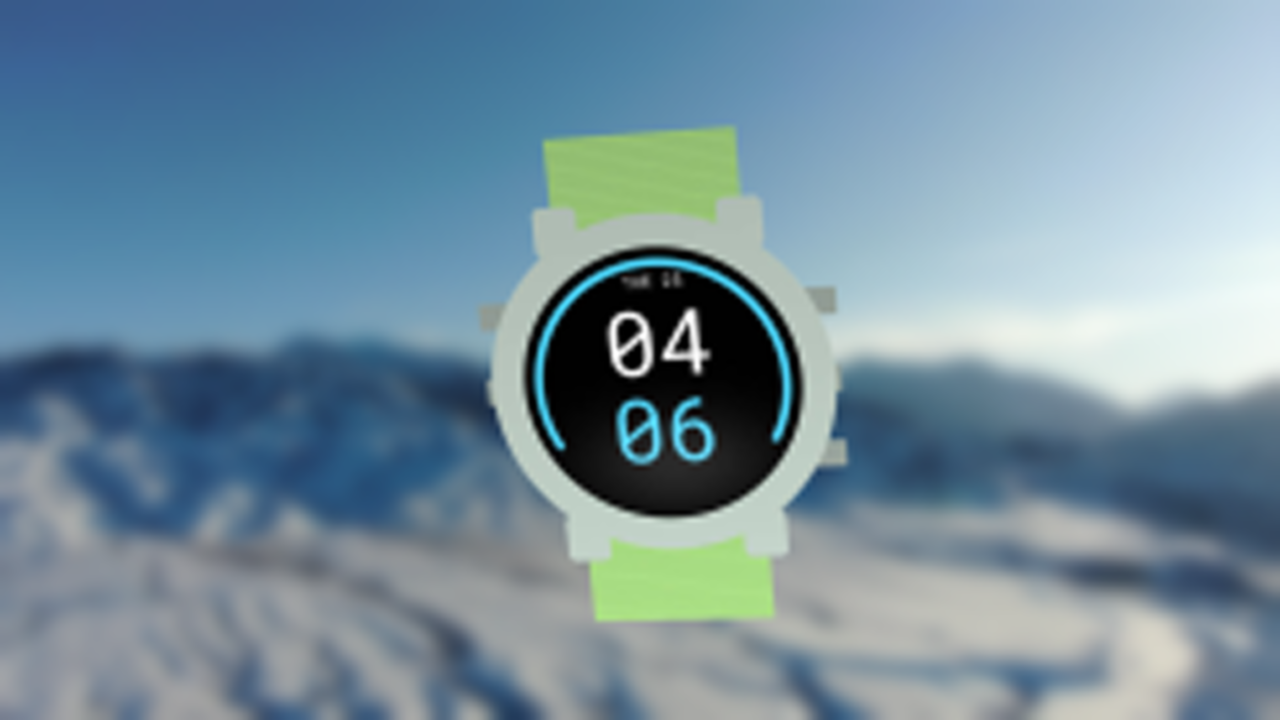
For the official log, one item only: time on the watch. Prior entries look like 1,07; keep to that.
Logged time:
4,06
